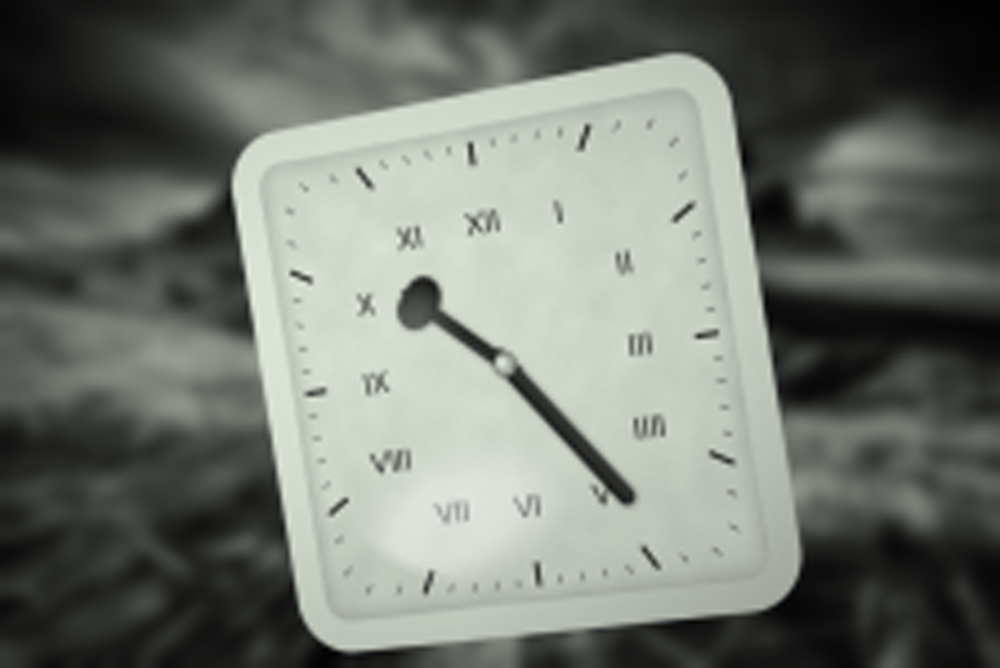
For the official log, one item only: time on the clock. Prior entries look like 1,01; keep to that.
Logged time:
10,24
